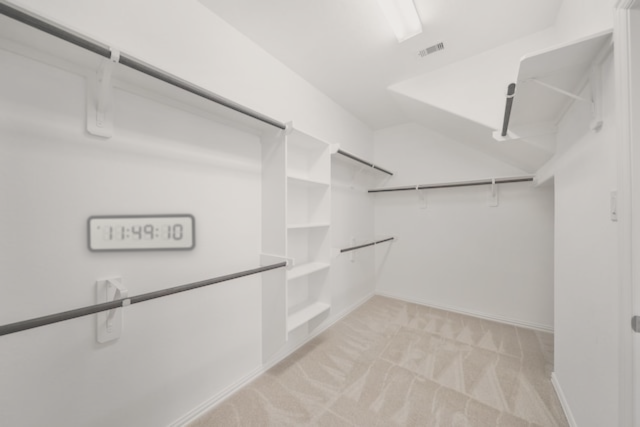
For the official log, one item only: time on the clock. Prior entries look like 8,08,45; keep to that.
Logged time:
11,49,10
